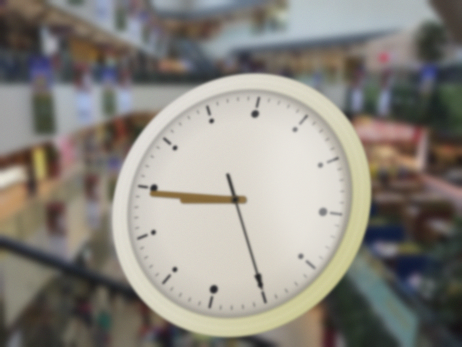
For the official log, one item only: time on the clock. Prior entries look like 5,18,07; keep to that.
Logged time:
8,44,25
